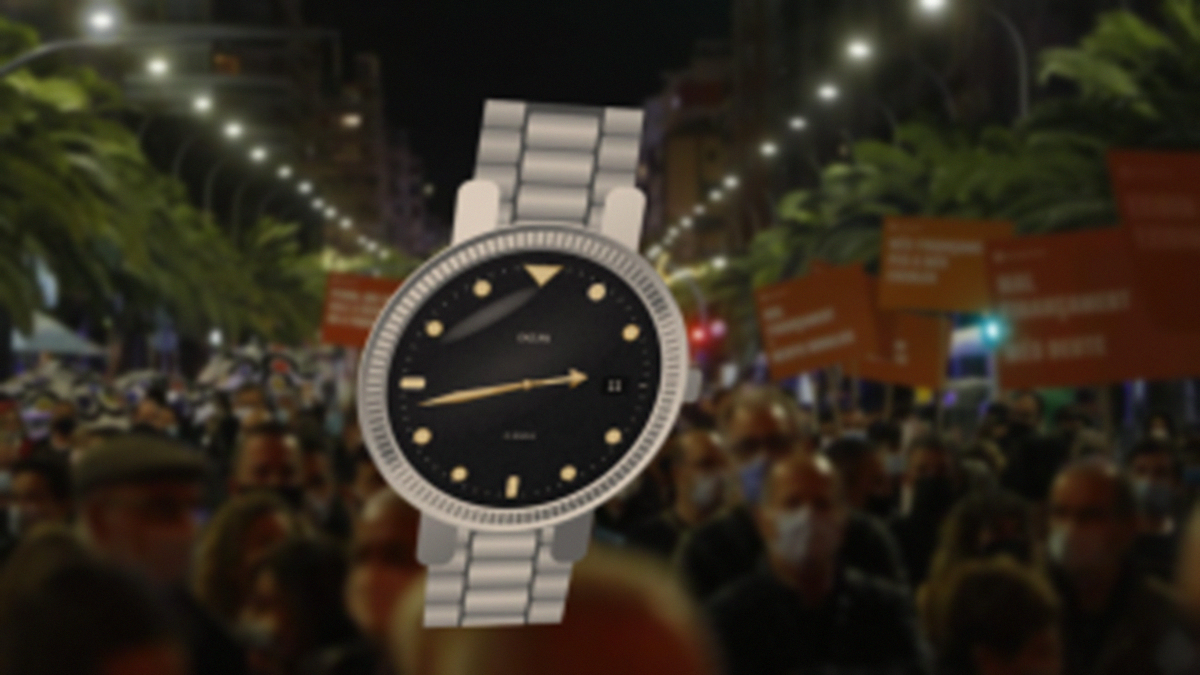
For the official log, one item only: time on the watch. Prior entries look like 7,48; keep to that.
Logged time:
2,43
